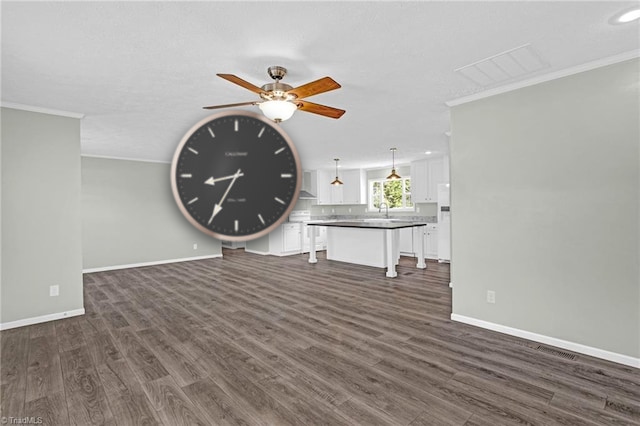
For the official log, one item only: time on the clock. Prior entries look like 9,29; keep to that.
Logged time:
8,35
